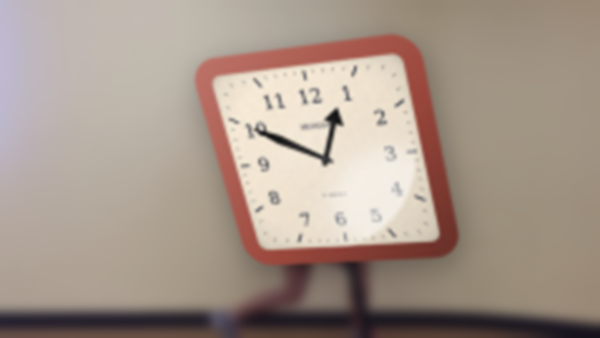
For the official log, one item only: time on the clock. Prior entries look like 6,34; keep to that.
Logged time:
12,50
